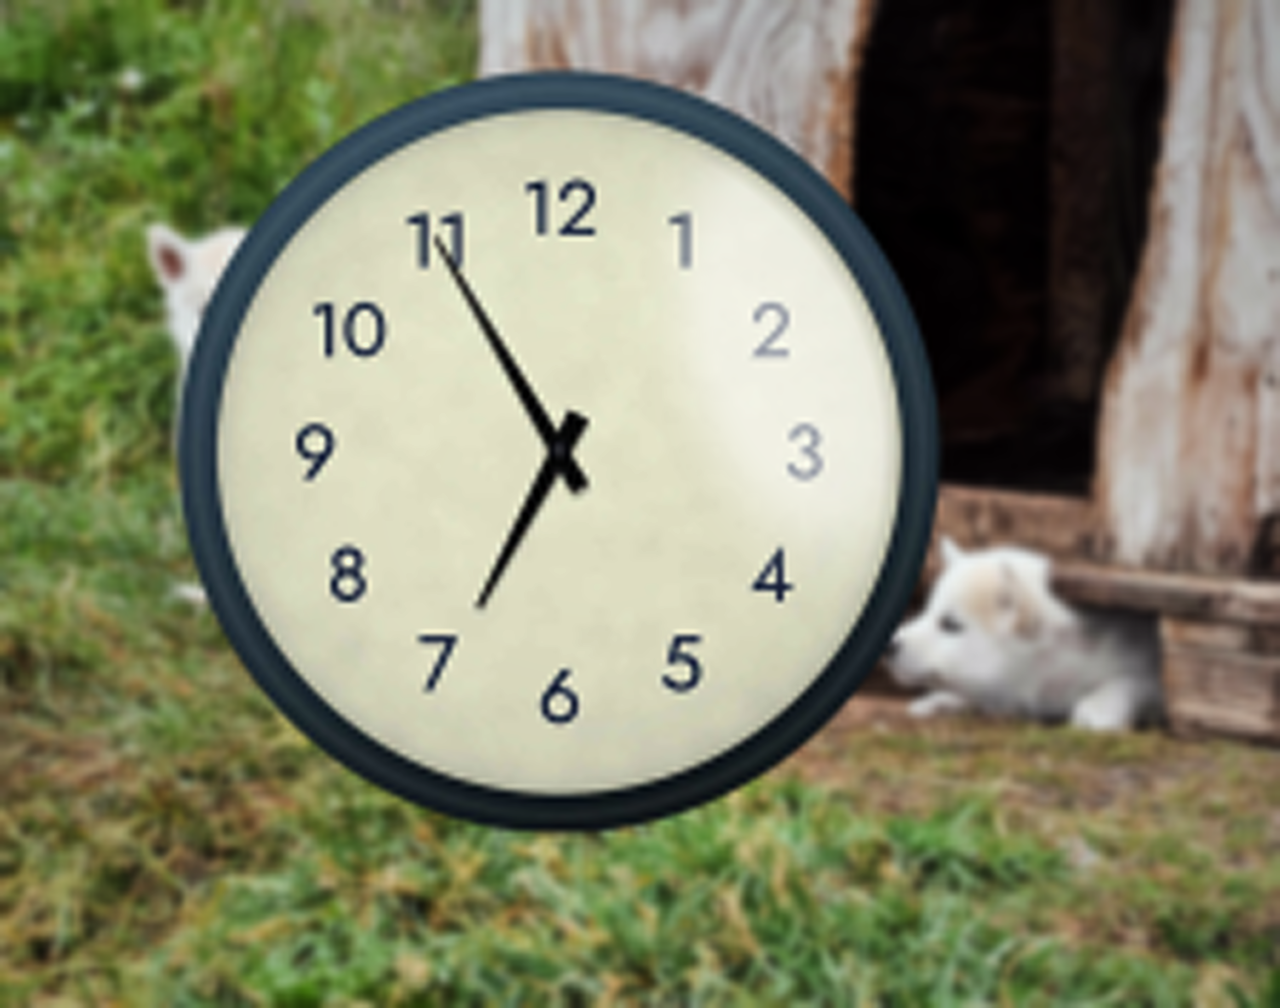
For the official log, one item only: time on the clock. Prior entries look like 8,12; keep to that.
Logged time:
6,55
